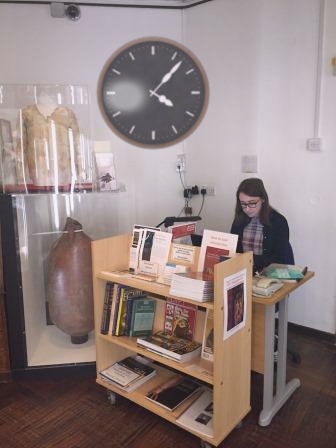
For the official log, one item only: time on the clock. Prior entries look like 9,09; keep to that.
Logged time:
4,07
